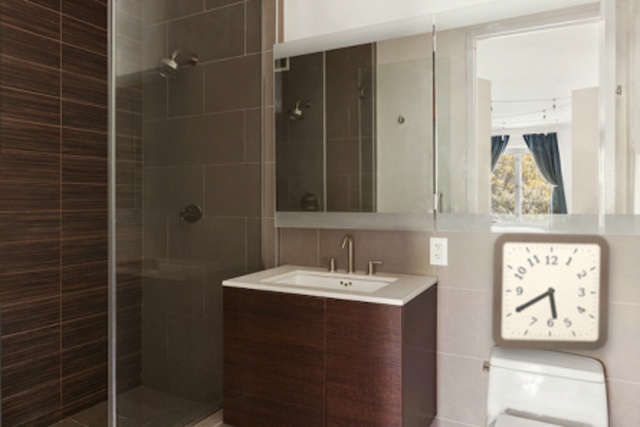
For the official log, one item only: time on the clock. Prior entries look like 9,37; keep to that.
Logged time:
5,40
